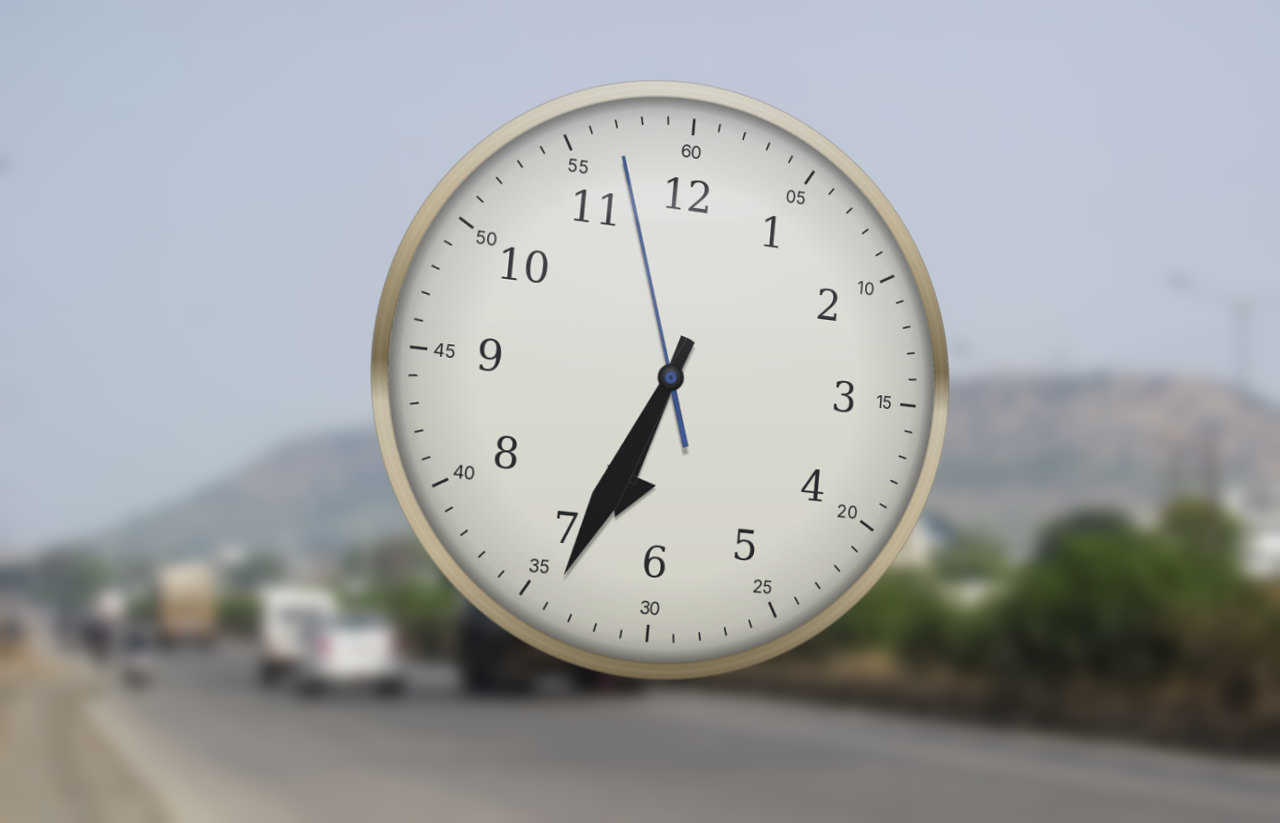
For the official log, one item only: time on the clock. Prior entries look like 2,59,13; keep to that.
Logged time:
6,33,57
